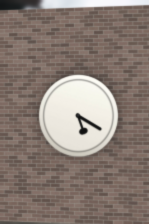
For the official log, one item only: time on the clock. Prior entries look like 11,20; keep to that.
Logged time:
5,20
